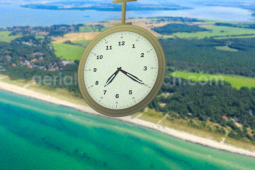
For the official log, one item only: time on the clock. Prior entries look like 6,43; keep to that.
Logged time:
7,20
